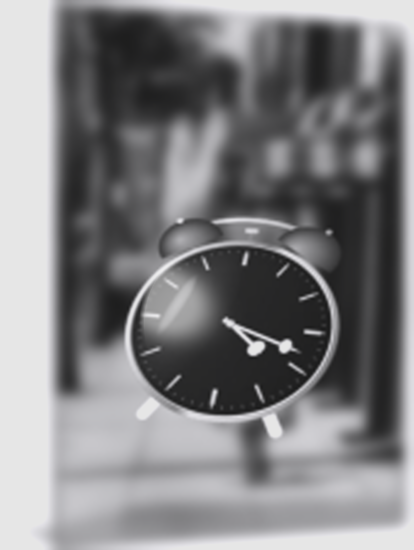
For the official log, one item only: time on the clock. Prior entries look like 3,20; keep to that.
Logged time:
4,18
